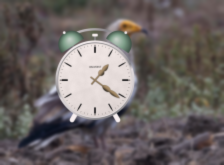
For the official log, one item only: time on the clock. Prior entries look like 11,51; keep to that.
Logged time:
1,21
